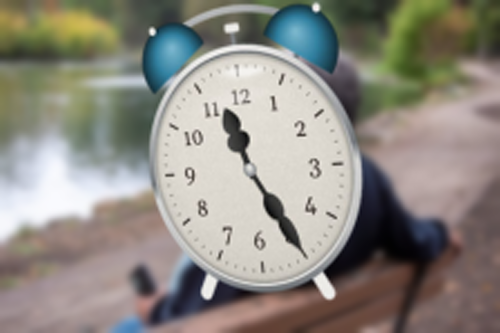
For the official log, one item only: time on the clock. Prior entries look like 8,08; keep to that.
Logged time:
11,25
